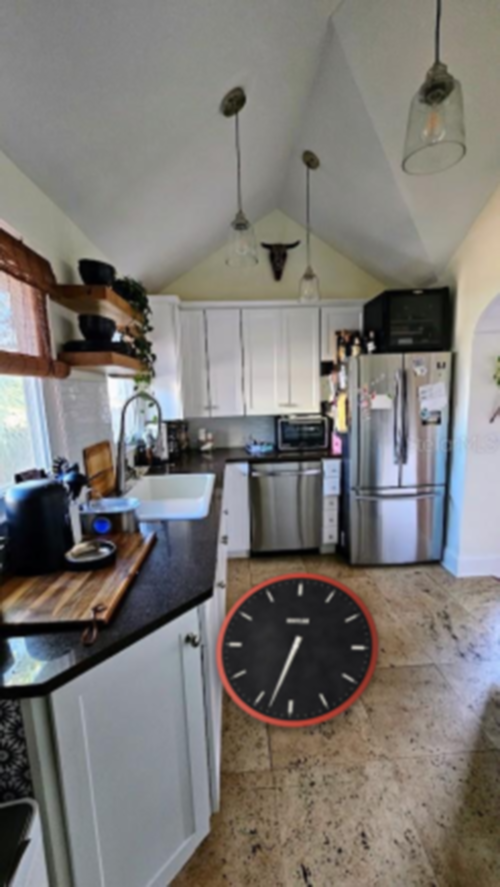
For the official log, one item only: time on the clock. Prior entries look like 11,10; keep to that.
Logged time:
6,33
